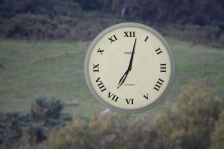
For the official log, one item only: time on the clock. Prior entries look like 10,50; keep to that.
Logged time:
7,02
